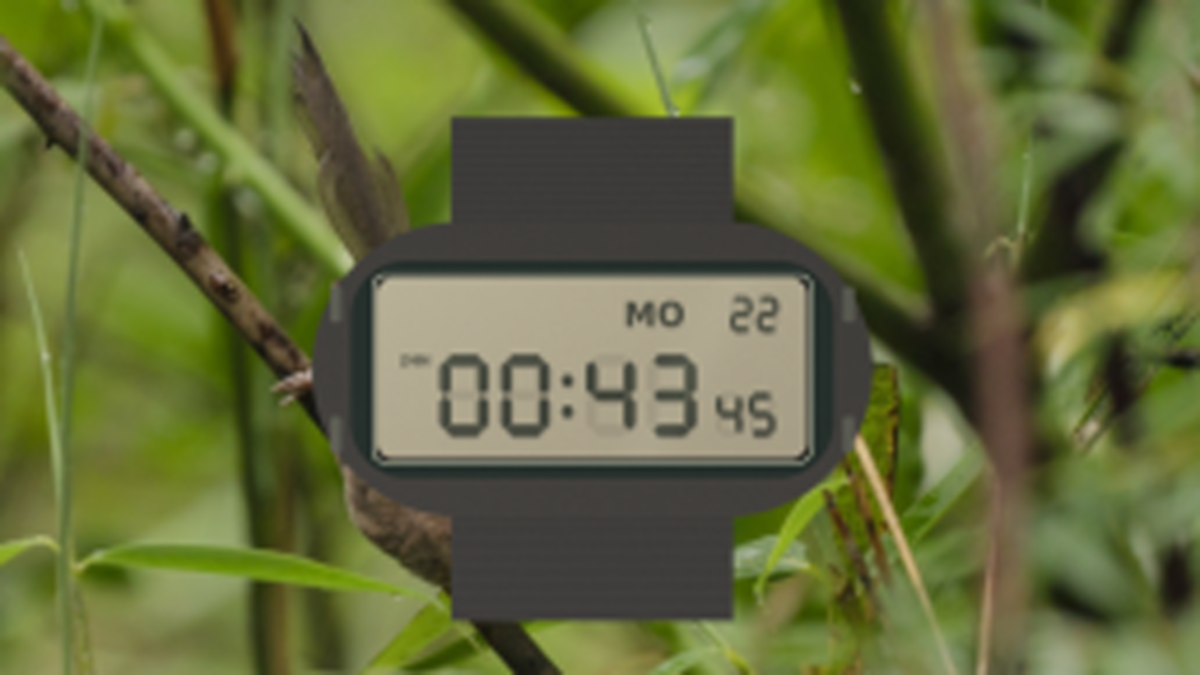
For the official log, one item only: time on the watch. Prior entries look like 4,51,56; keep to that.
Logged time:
0,43,45
